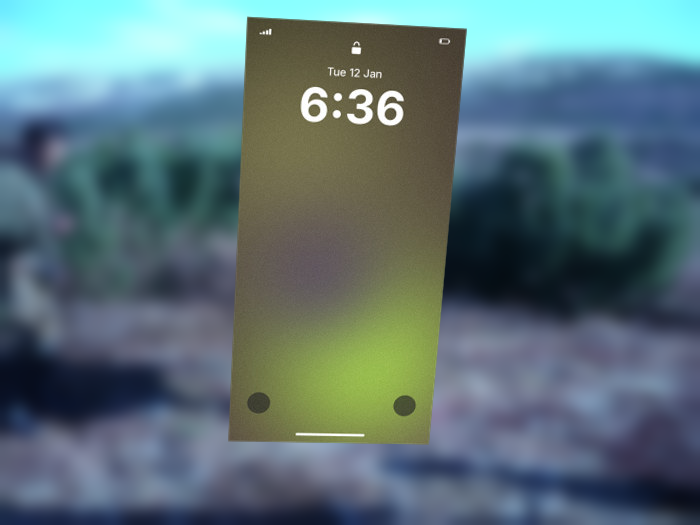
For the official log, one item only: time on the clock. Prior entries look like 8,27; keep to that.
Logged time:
6,36
